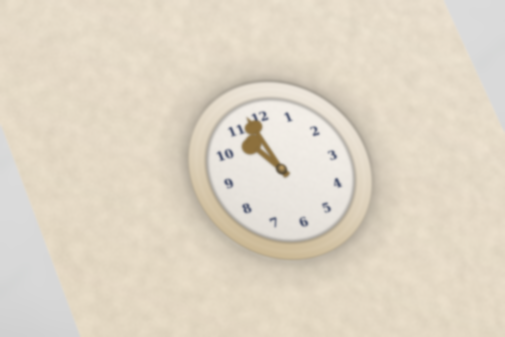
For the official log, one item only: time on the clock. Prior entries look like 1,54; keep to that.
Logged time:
10,58
